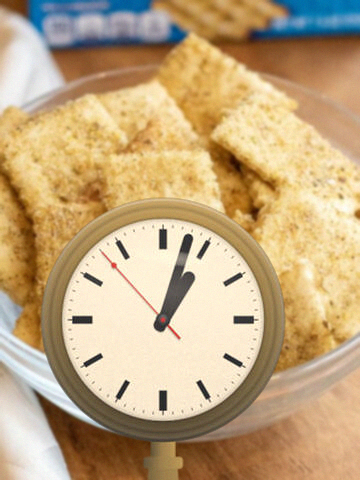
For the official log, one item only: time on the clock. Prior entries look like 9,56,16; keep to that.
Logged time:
1,02,53
